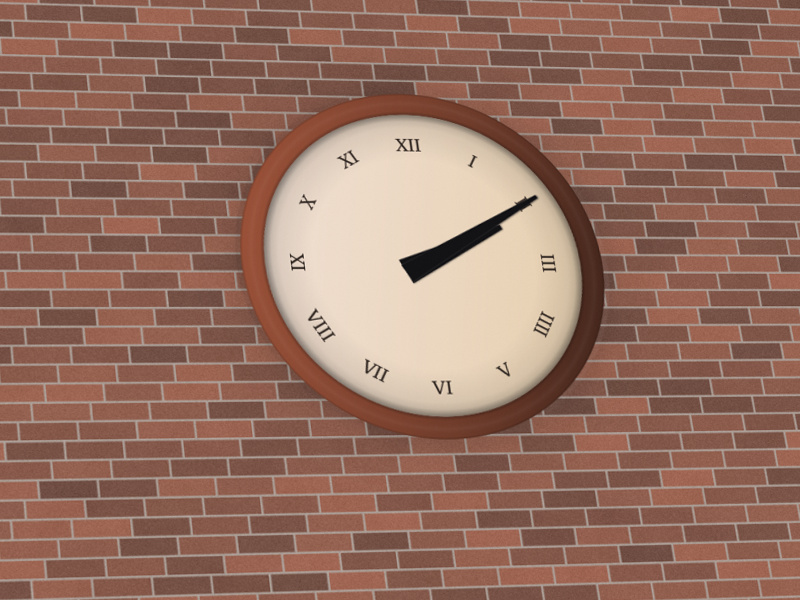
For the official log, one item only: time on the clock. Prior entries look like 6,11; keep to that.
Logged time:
2,10
